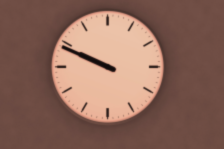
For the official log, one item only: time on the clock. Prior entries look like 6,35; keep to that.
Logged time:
9,49
